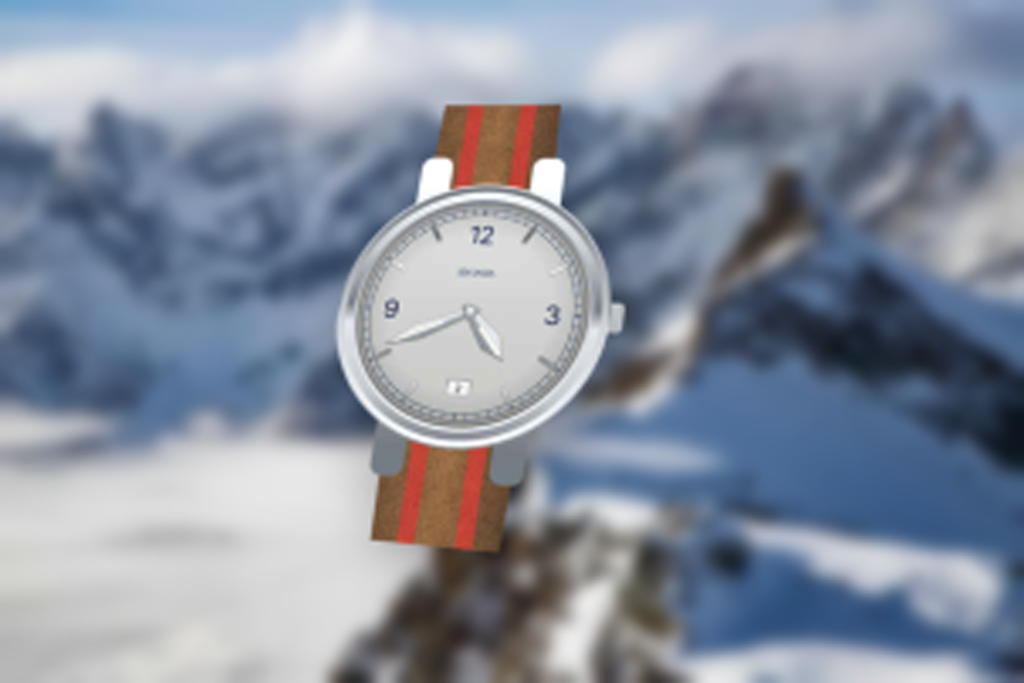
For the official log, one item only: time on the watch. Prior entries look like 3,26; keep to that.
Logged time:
4,41
